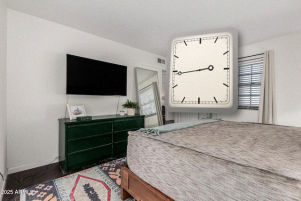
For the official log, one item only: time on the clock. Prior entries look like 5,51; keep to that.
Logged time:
2,44
